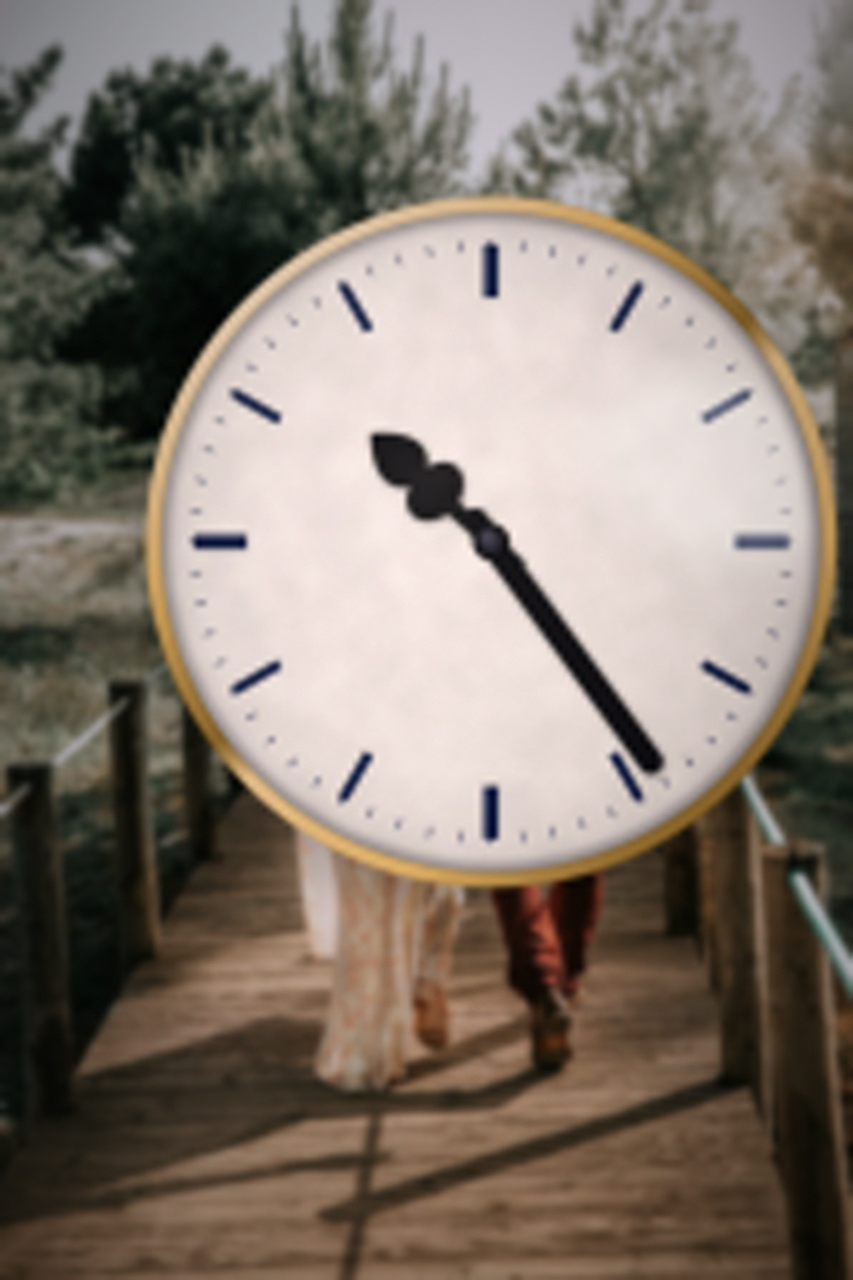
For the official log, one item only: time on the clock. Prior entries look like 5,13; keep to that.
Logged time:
10,24
